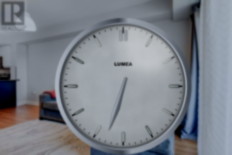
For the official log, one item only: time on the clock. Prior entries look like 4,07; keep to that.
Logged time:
6,33
